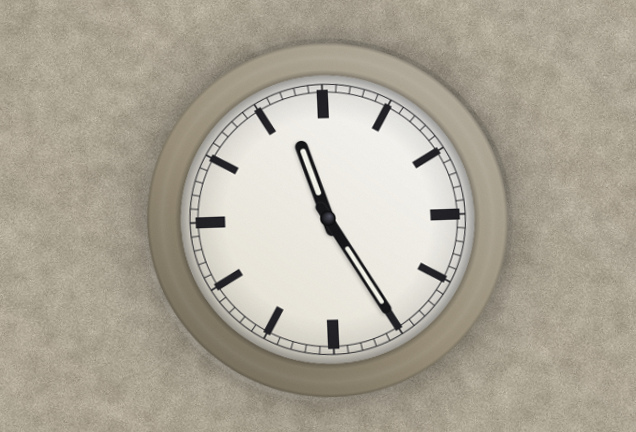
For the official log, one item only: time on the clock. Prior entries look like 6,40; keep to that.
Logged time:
11,25
